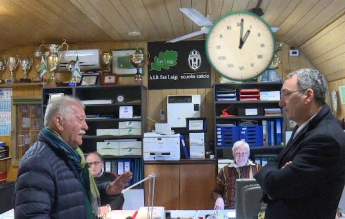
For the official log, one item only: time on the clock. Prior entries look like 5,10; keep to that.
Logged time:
1,01
